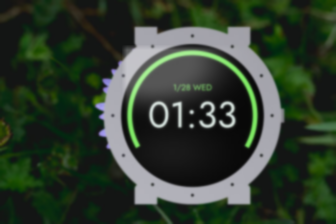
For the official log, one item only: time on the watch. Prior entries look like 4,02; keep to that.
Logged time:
1,33
